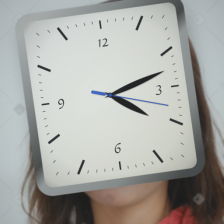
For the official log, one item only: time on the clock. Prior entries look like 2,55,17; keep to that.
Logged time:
4,12,18
